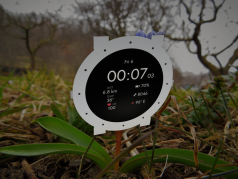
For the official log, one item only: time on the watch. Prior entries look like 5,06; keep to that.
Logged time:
0,07
